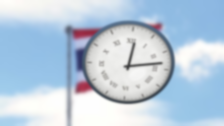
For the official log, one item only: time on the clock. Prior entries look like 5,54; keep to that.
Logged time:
12,13
